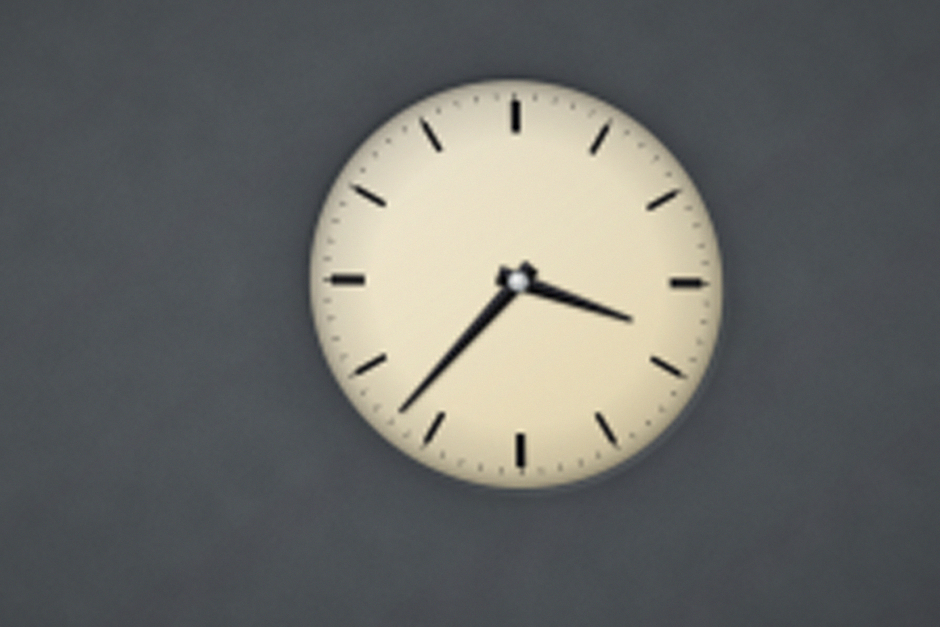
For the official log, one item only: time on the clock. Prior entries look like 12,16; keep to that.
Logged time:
3,37
